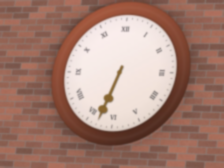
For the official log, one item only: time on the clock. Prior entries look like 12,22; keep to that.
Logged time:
6,33
